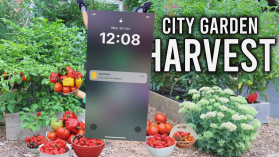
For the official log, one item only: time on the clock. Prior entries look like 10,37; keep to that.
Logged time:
12,08
